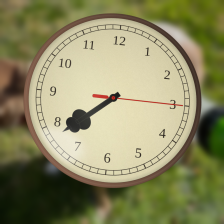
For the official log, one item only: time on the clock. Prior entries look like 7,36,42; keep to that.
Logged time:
7,38,15
